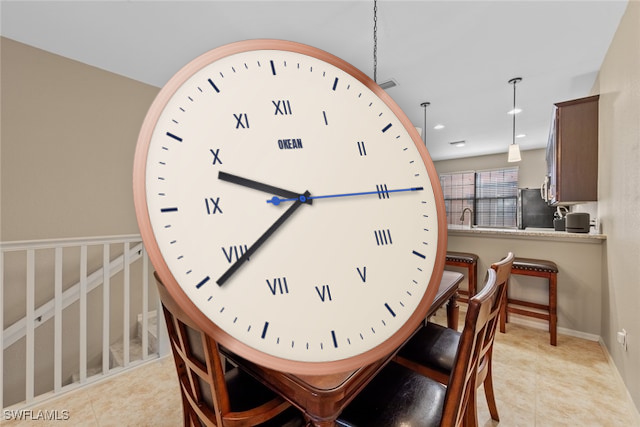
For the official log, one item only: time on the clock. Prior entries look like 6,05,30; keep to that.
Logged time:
9,39,15
